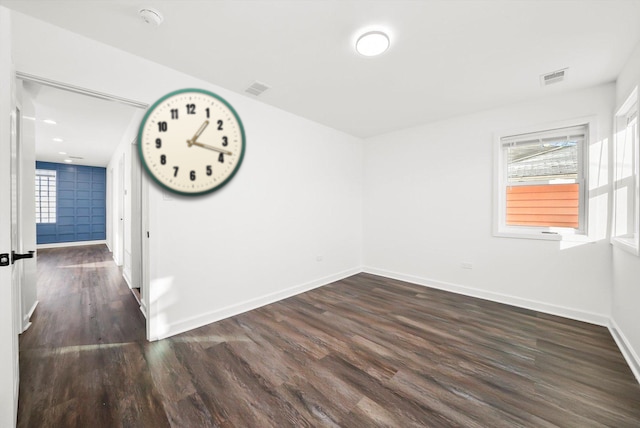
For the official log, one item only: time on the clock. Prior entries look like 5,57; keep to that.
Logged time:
1,18
